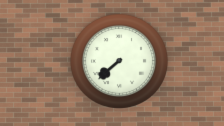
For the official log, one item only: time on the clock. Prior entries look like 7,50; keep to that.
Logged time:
7,38
